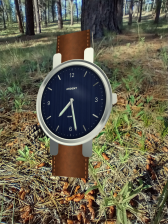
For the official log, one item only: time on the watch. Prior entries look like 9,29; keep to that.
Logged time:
7,28
